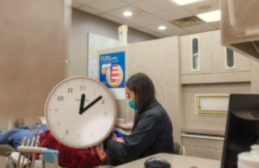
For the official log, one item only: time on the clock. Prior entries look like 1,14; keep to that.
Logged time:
12,08
